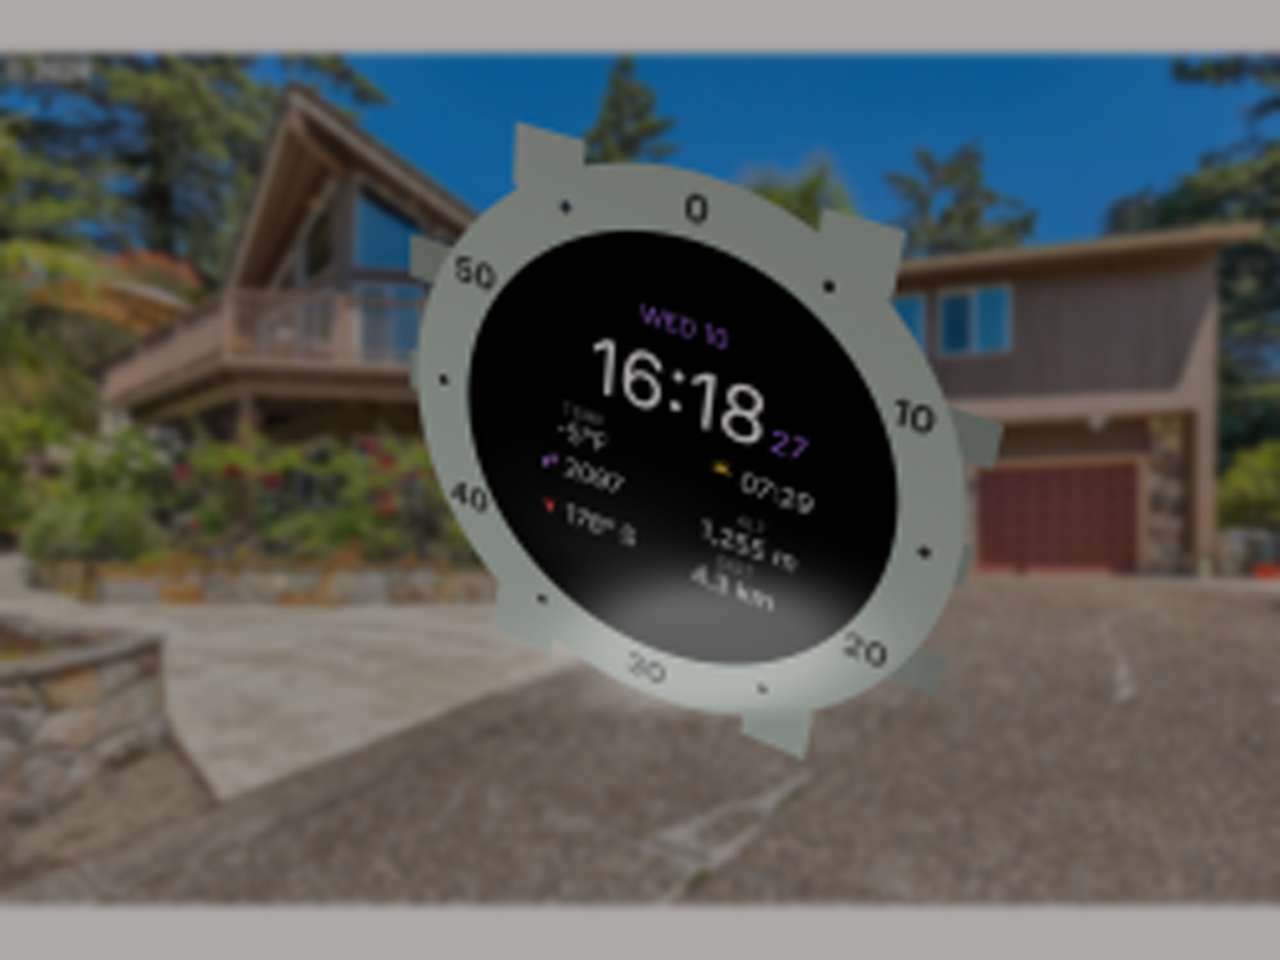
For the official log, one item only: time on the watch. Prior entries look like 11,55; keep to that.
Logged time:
16,18
